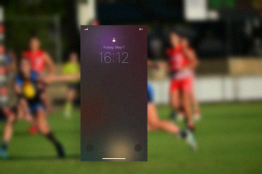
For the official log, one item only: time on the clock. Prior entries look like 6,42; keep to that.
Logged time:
16,12
